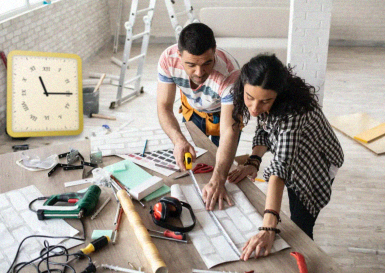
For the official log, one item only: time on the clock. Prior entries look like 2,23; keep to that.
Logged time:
11,15
